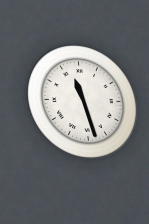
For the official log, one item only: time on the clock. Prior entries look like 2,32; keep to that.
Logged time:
11,28
